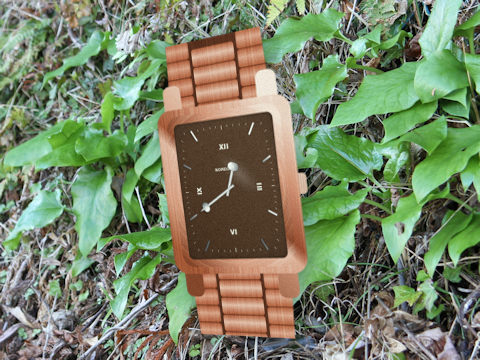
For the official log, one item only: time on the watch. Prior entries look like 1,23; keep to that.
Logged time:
12,40
